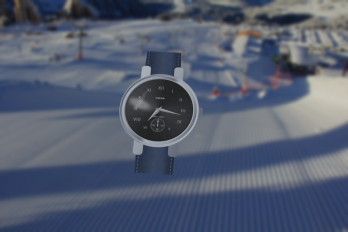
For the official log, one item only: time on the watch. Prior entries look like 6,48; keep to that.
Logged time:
7,17
